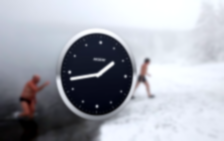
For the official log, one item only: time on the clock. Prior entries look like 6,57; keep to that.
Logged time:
1,43
